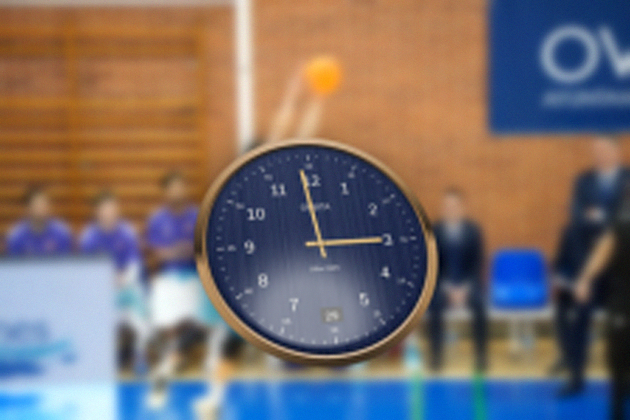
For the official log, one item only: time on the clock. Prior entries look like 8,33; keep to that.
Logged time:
2,59
